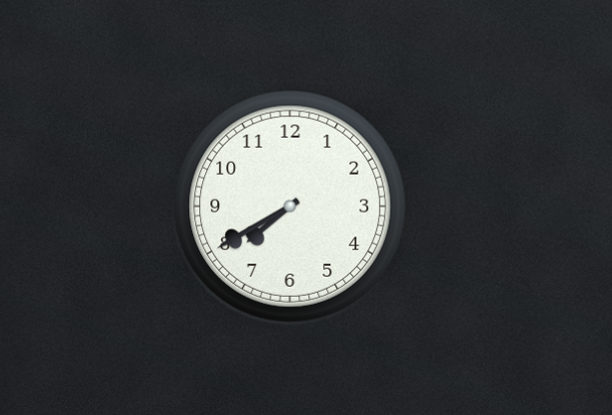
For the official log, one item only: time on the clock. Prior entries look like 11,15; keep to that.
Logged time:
7,40
